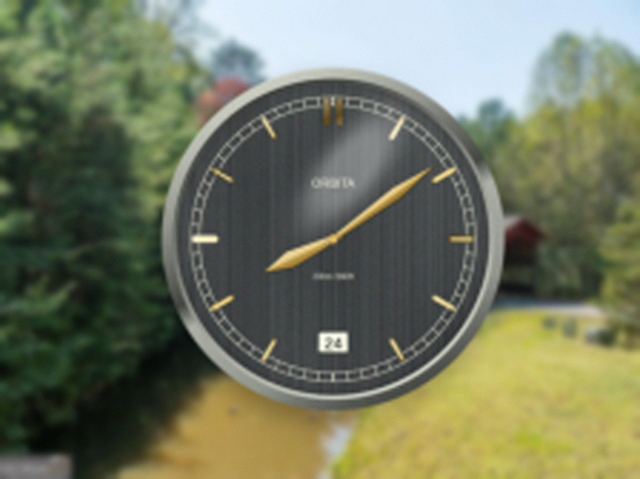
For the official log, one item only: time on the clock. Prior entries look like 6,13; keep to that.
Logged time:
8,09
